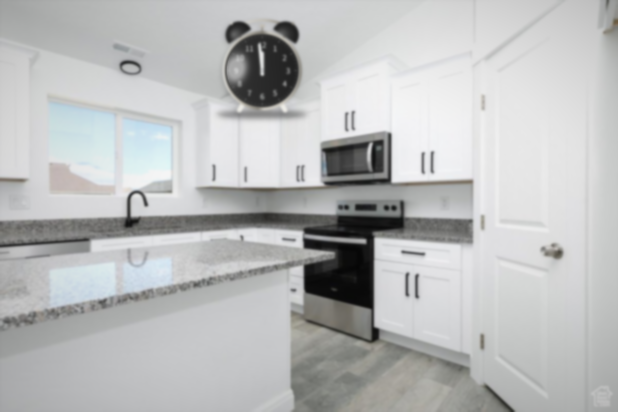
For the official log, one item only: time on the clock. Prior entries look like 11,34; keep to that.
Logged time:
11,59
